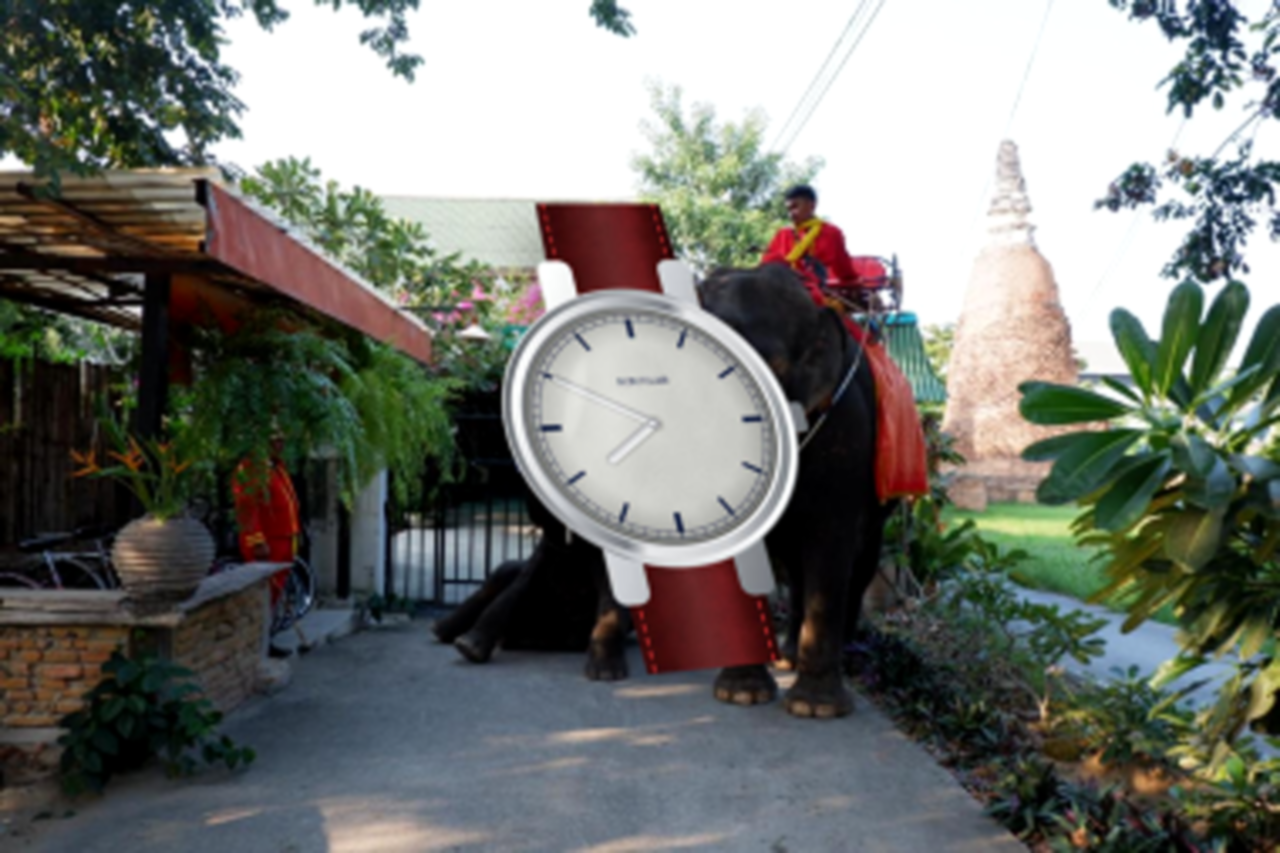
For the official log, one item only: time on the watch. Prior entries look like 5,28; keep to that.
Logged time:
7,50
